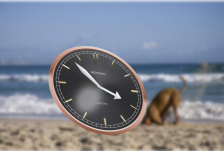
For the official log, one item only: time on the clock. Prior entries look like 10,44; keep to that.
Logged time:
3,53
